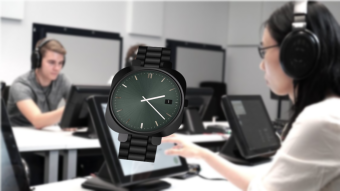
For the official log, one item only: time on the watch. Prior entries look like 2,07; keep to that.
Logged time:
2,22
